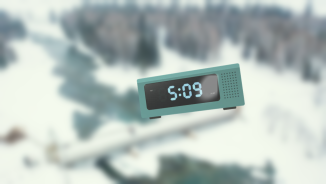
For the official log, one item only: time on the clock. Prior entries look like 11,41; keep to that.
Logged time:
5,09
